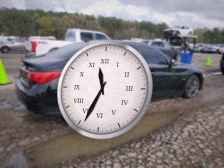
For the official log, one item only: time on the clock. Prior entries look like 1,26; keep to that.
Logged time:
11,34
